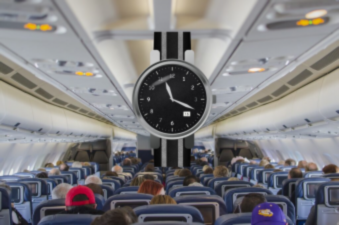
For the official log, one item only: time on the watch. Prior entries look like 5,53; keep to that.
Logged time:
11,19
